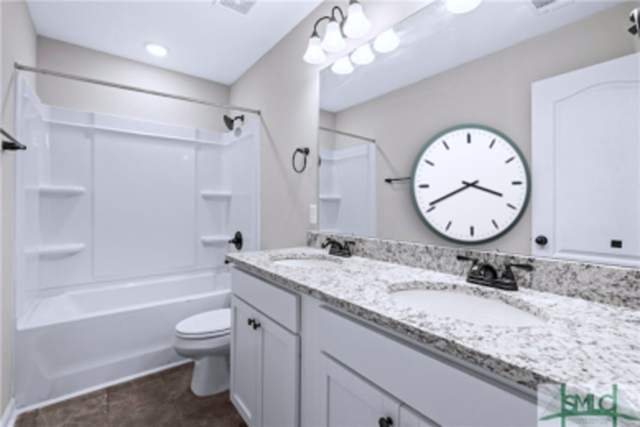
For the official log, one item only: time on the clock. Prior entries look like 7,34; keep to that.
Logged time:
3,41
